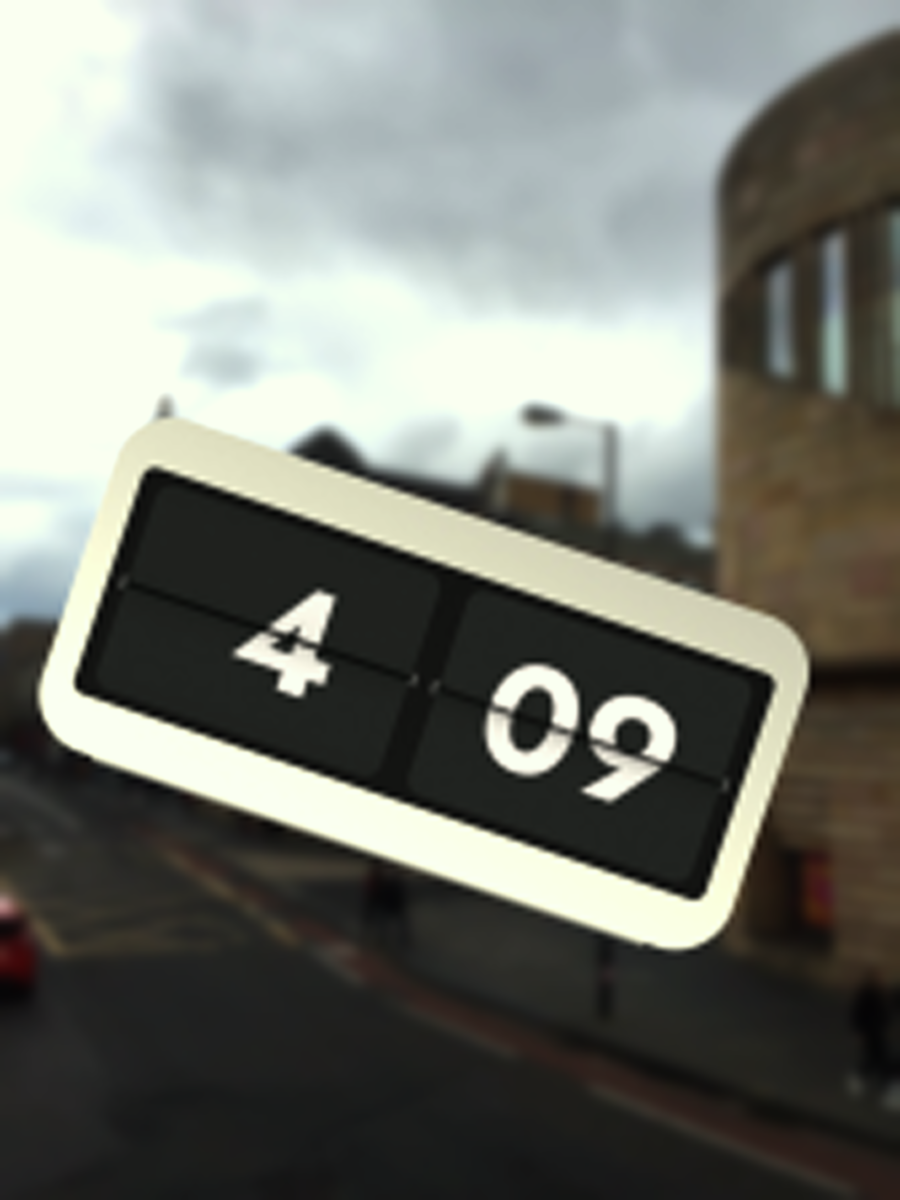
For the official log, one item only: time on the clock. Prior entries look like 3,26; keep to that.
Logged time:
4,09
